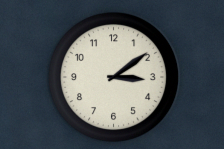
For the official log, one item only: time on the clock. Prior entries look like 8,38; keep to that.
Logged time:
3,09
